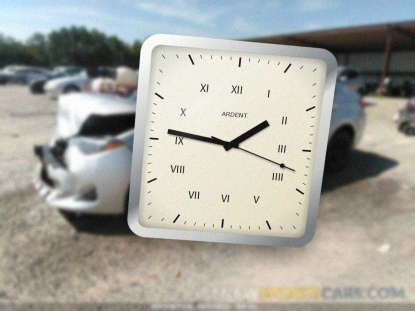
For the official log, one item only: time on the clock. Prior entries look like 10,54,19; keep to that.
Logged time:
1,46,18
